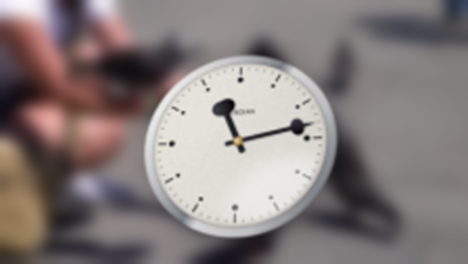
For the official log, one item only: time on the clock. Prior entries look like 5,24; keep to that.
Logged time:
11,13
